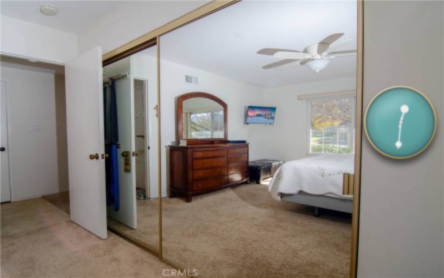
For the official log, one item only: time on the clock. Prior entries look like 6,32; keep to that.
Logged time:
12,31
